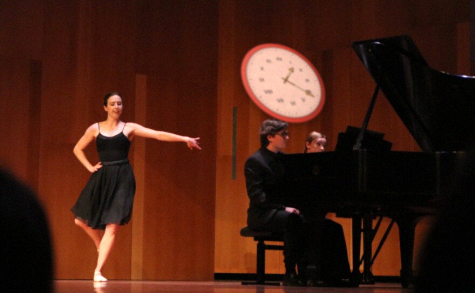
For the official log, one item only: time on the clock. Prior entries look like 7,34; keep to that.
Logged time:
1,21
